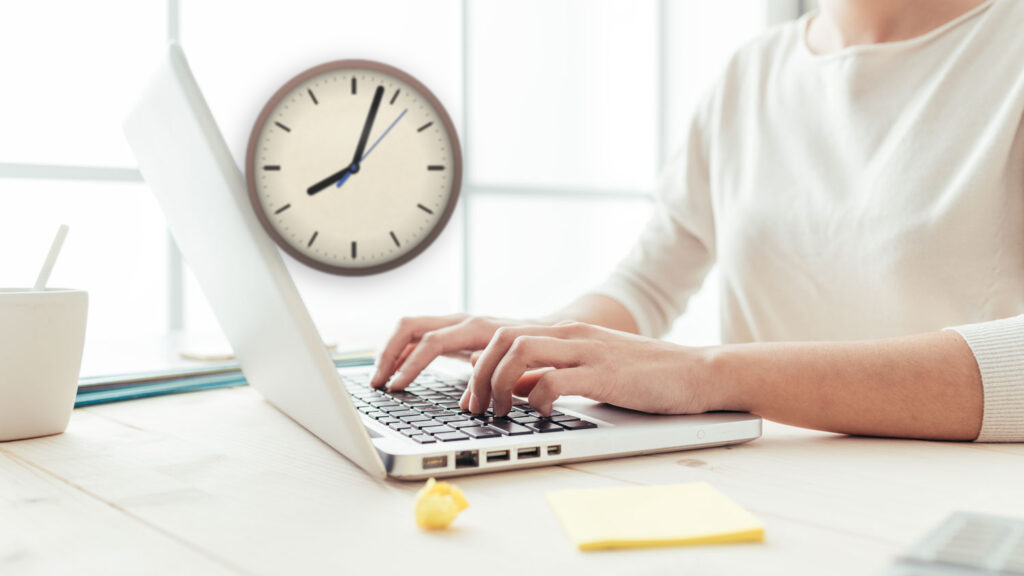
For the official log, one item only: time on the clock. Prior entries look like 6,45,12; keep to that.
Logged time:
8,03,07
